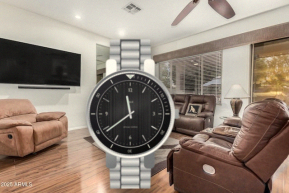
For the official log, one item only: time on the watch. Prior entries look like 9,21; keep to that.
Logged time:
11,39
